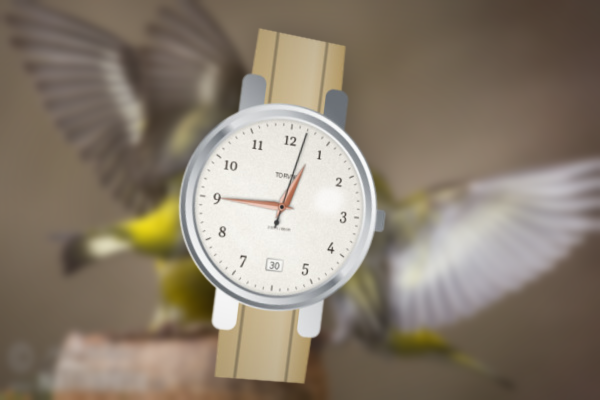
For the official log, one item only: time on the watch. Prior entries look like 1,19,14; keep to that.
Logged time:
12,45,02
